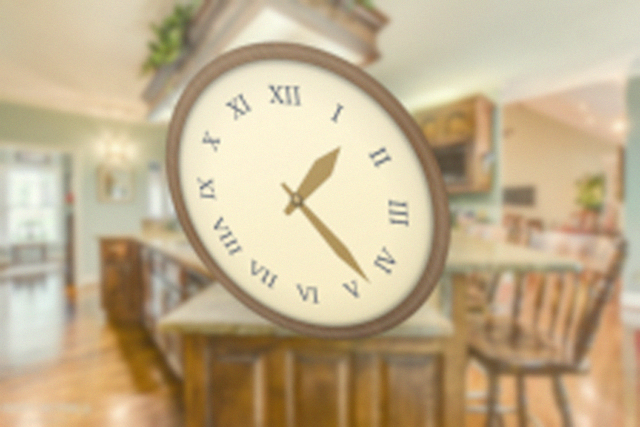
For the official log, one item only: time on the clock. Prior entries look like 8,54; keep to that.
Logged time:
1,23
